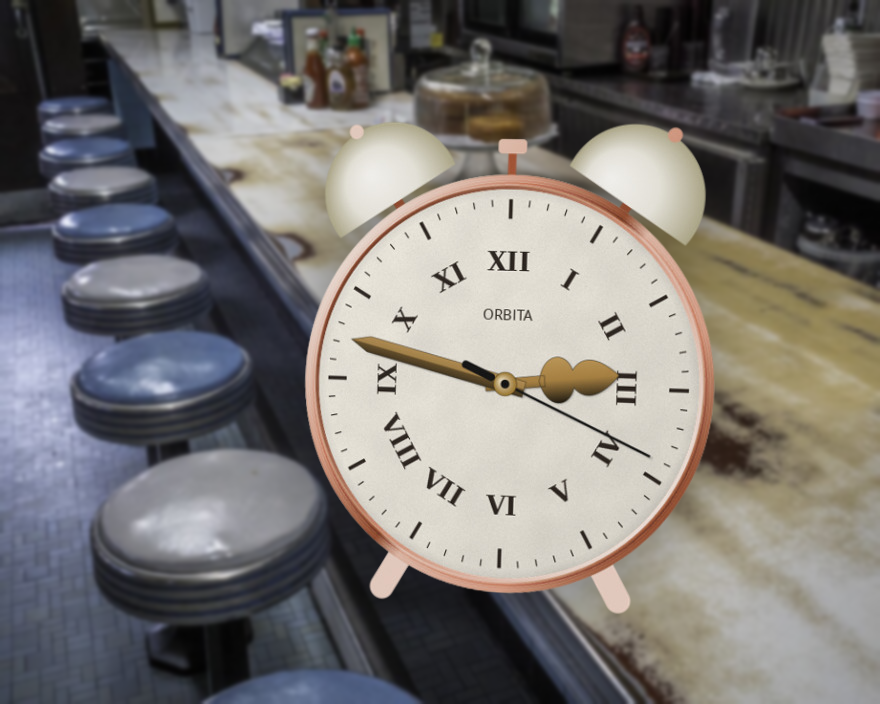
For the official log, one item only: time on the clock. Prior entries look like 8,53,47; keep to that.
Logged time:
2,47,19
